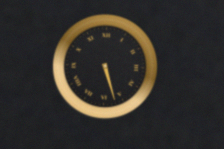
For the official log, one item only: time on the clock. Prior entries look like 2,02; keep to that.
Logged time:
5,27
